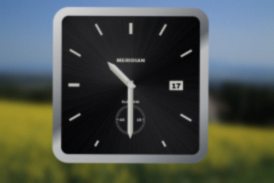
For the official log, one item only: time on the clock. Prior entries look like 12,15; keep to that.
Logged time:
10,30
